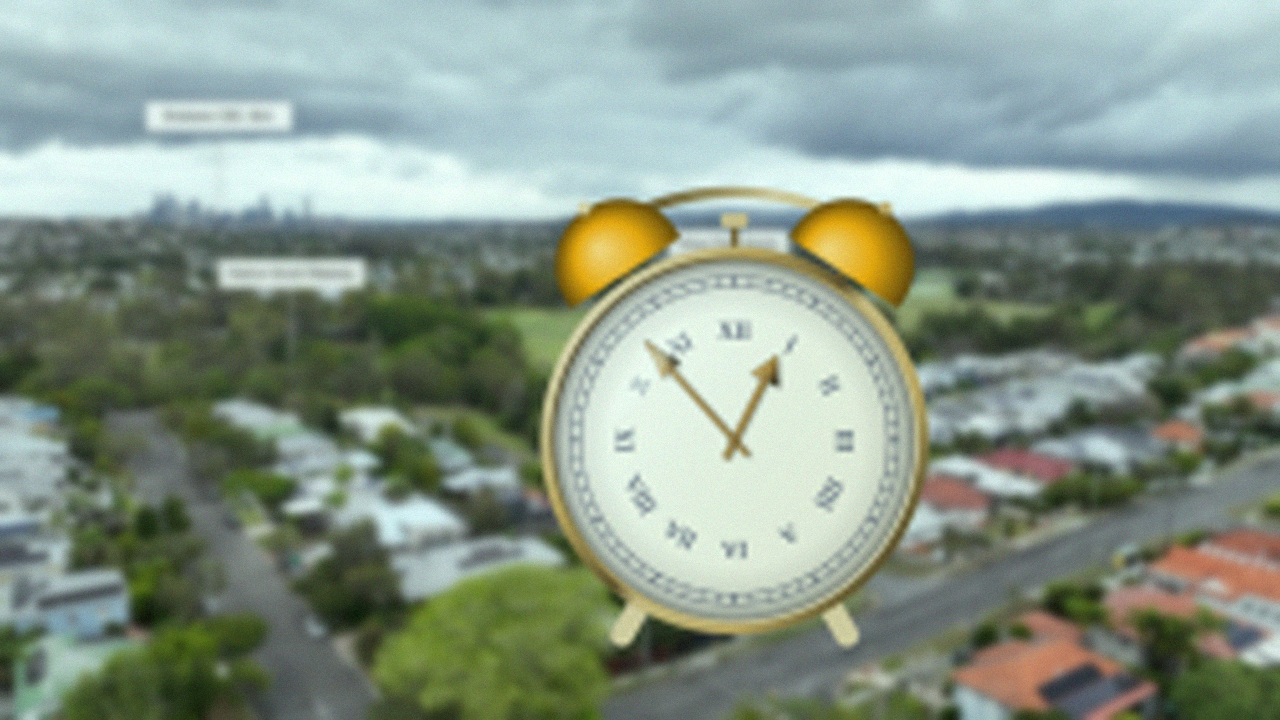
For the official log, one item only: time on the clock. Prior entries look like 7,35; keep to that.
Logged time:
12,53
